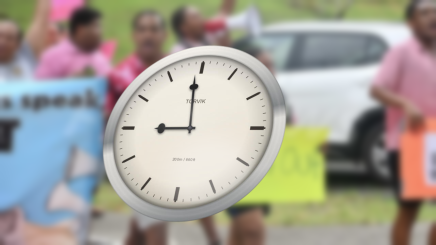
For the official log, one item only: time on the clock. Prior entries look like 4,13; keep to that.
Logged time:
8,59
